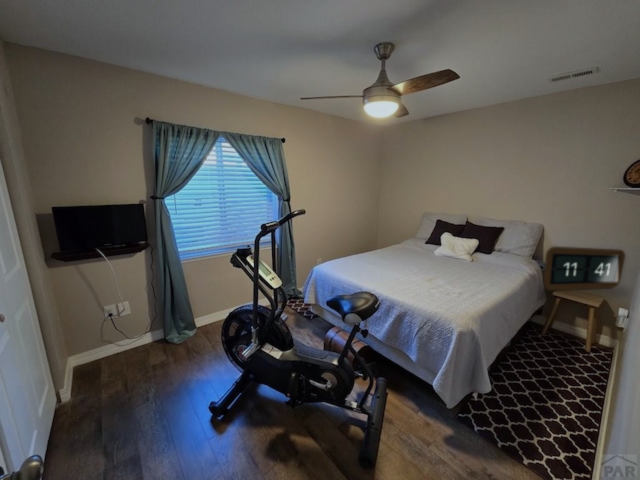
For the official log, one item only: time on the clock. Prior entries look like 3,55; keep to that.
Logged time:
11,41
